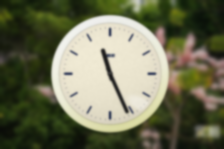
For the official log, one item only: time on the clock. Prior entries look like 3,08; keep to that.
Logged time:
11,26
